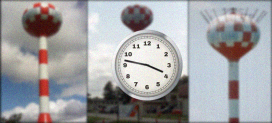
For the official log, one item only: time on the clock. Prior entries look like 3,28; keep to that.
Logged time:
3,47
